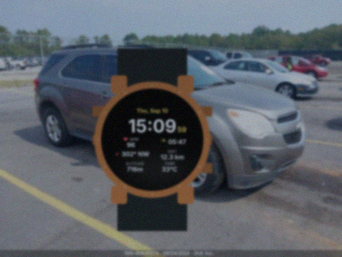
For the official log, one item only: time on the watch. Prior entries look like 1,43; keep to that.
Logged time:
15,09
